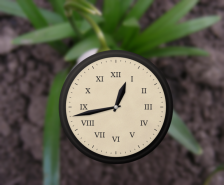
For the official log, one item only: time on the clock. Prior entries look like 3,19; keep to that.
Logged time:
12,43
